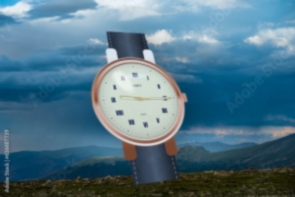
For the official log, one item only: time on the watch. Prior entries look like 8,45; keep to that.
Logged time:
9,15
